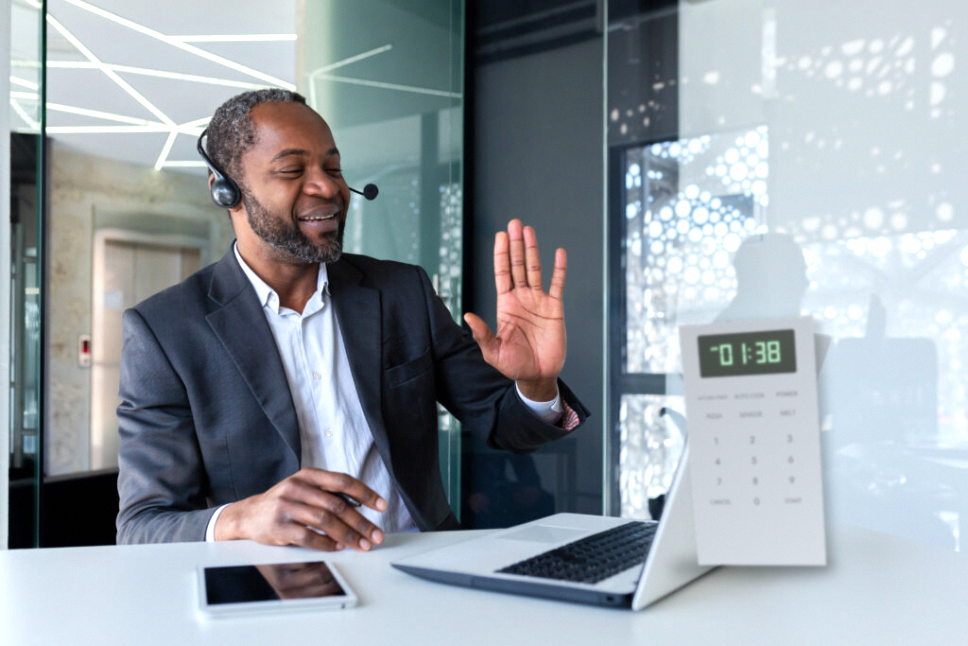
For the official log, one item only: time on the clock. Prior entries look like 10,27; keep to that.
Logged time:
1,38
